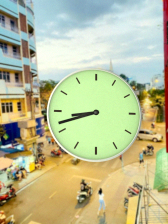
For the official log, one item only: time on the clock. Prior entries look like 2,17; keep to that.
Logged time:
8,42
